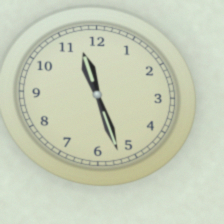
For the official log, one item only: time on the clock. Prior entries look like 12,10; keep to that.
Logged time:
11,27
